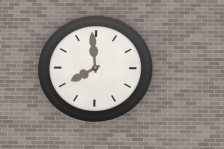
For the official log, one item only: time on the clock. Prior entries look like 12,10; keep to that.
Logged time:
7,59
